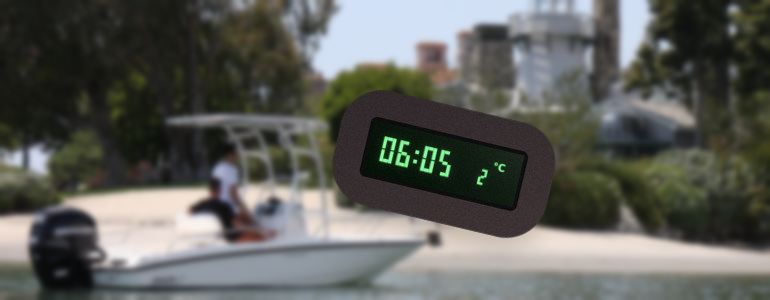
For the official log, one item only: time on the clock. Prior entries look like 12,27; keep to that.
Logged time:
6,05
